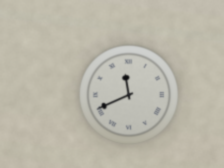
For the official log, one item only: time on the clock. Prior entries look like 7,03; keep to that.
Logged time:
11,41
